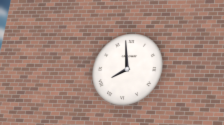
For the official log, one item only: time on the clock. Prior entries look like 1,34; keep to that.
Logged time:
7,58
